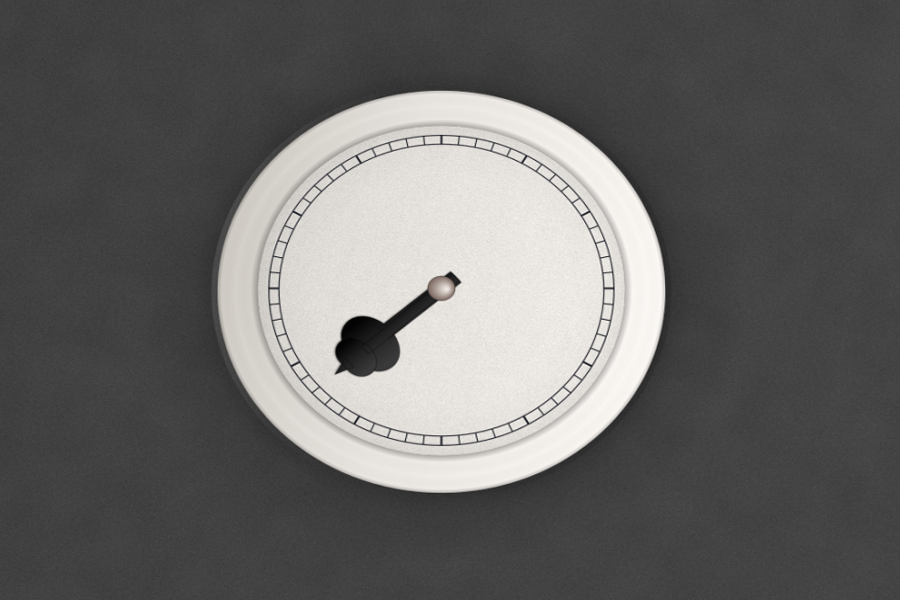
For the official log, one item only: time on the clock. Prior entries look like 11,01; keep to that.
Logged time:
7,38
